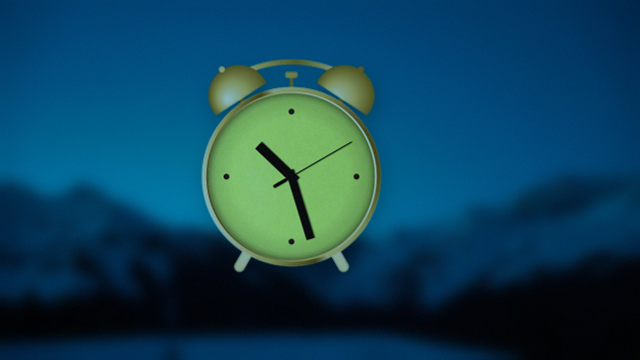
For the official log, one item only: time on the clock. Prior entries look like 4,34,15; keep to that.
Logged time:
10,27,10
